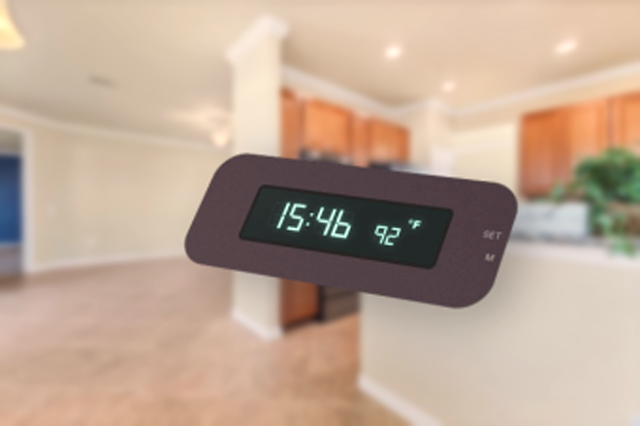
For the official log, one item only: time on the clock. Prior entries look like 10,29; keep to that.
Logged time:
15,46
